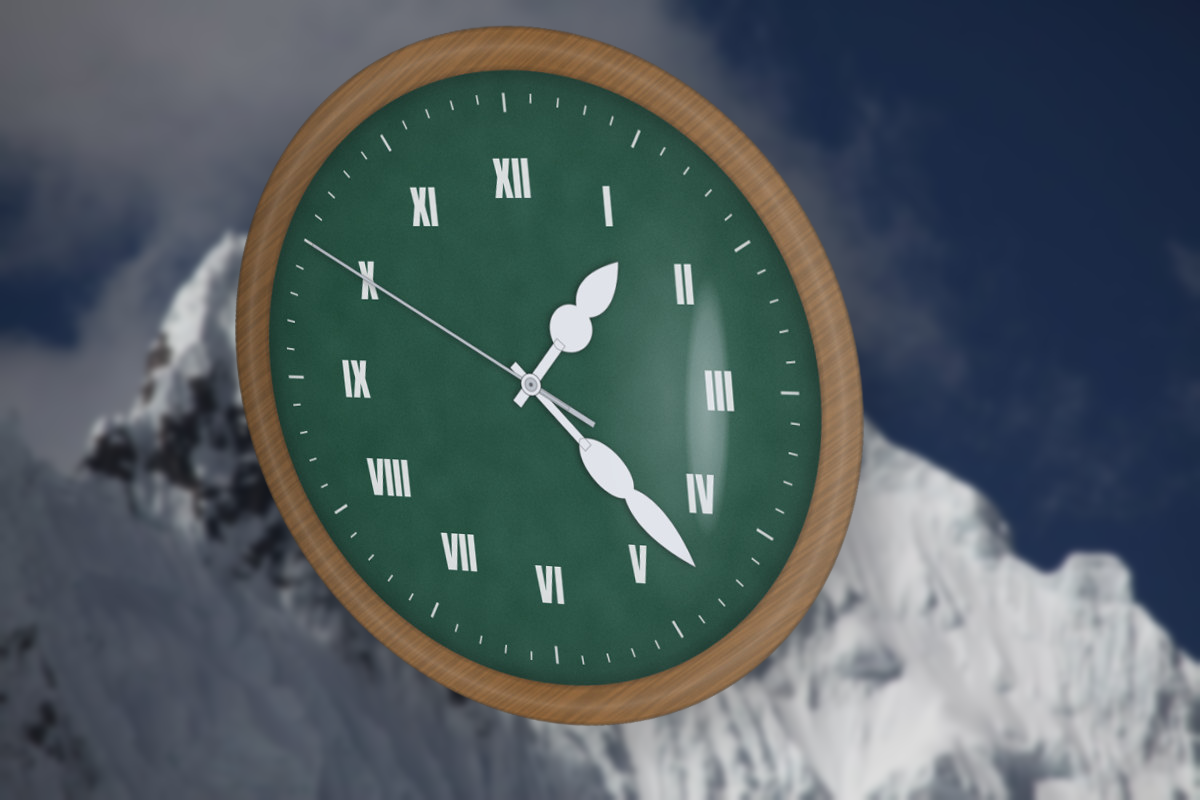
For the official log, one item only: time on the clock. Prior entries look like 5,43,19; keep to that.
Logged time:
1,22,50
